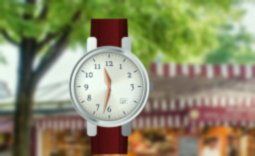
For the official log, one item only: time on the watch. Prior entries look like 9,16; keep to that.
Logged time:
11,32
